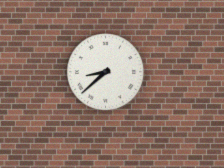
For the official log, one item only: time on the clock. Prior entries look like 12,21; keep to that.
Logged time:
8,38
